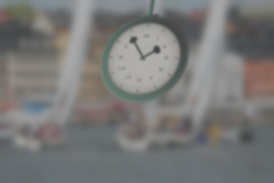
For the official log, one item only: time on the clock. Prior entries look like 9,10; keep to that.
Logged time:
1,54
